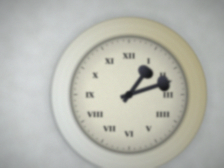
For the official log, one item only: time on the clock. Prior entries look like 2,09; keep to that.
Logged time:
1,12
